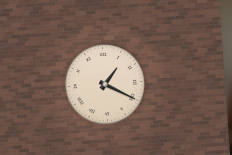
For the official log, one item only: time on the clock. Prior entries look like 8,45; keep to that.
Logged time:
1,20
